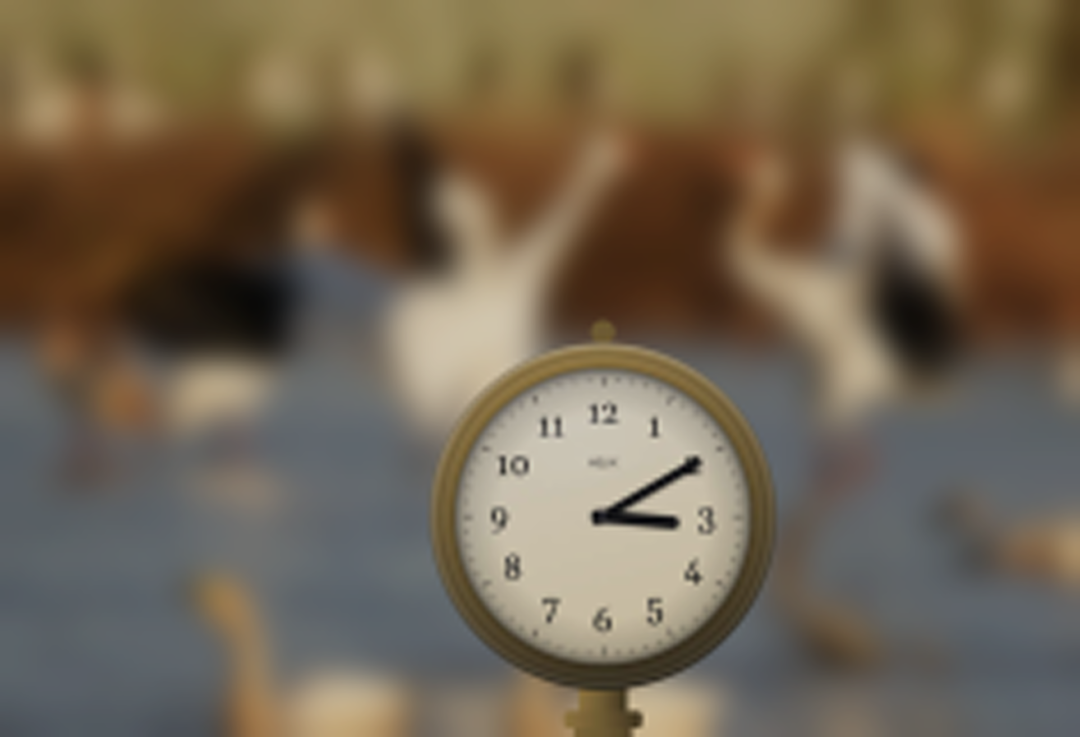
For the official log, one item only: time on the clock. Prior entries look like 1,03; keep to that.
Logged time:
3,10
